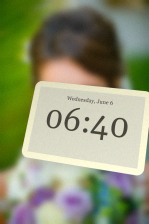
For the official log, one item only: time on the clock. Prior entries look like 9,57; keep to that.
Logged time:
6,40
